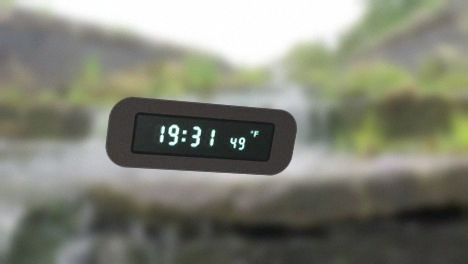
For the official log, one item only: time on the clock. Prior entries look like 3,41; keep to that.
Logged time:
19,31
